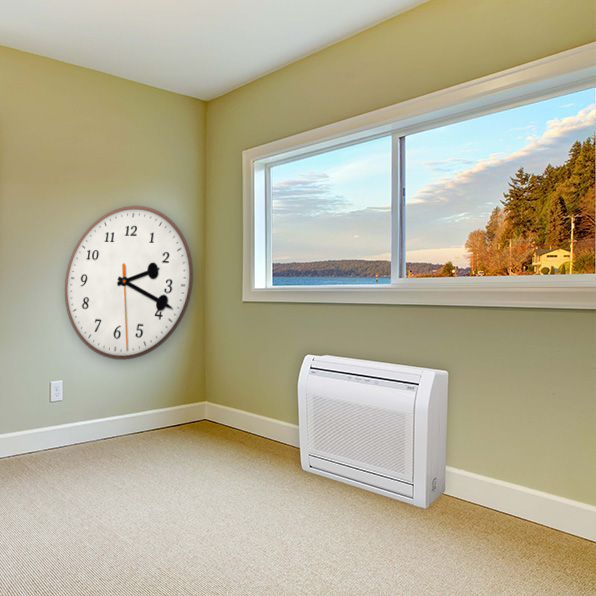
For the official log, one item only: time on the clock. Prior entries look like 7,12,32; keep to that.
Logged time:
2,18,28
